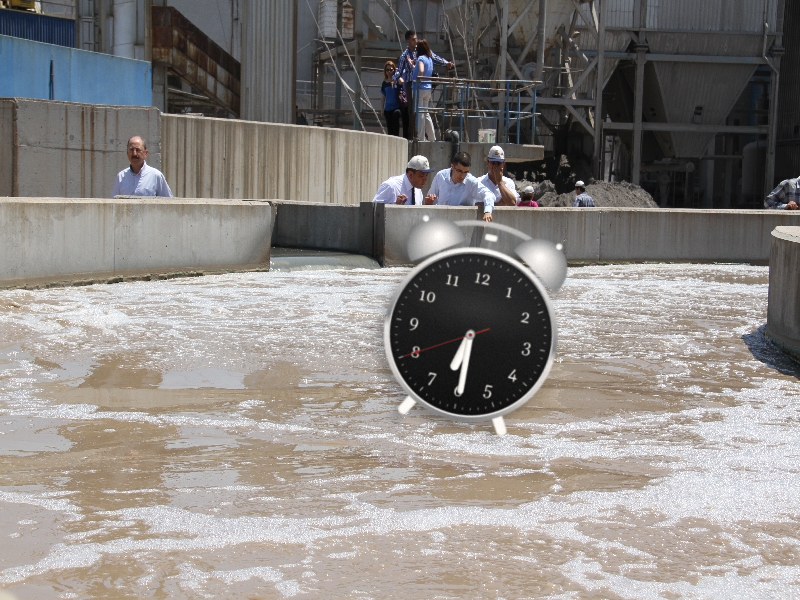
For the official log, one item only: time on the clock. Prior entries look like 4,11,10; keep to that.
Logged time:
6,29,40
